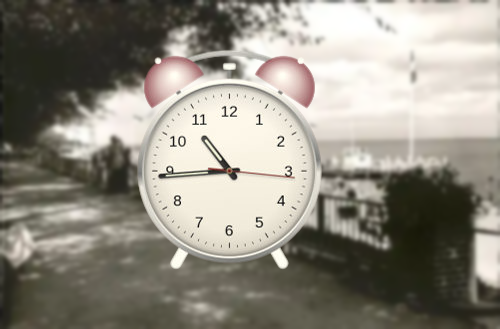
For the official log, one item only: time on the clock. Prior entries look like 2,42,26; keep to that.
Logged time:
10,44,16
